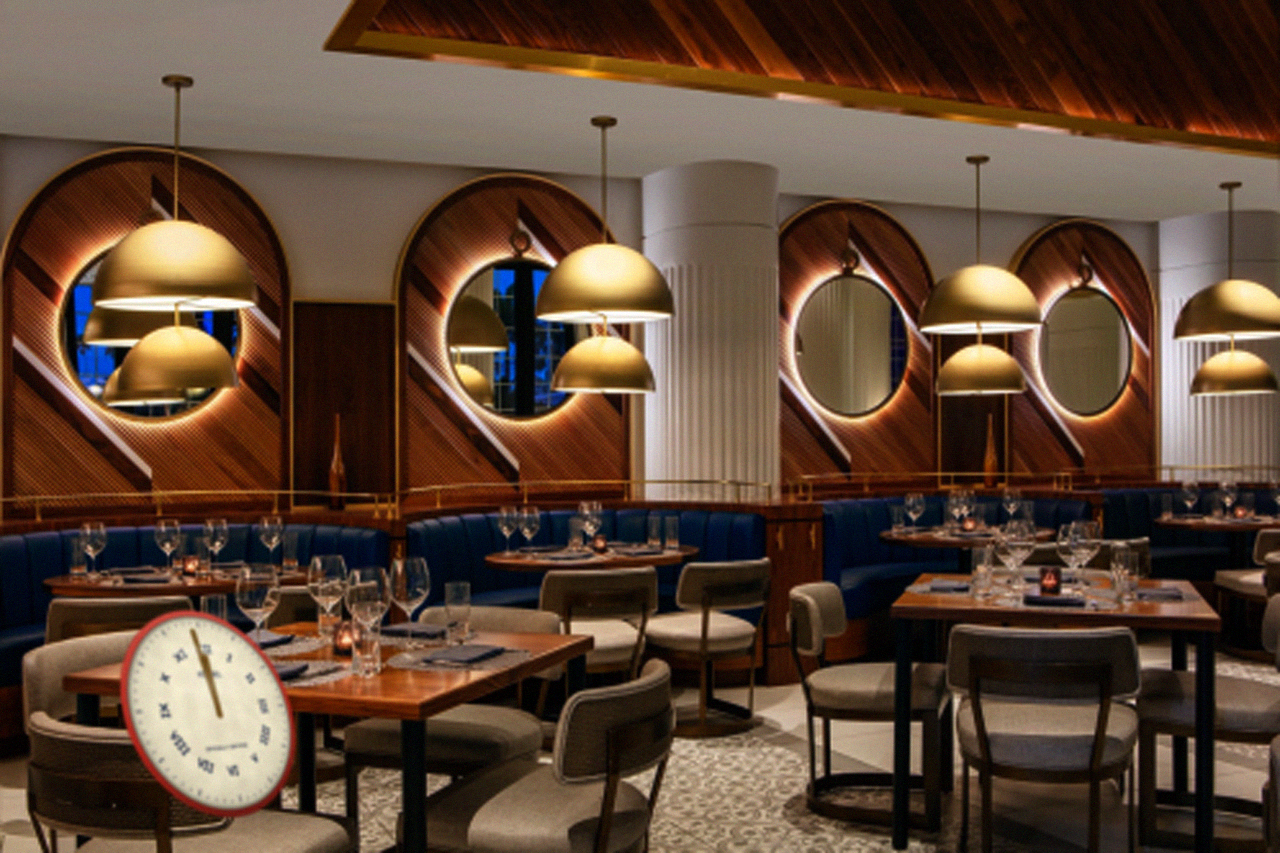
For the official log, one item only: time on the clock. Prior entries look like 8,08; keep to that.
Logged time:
11,59
